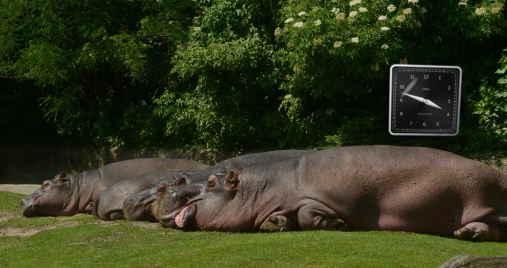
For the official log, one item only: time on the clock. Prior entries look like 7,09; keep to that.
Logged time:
3,48
